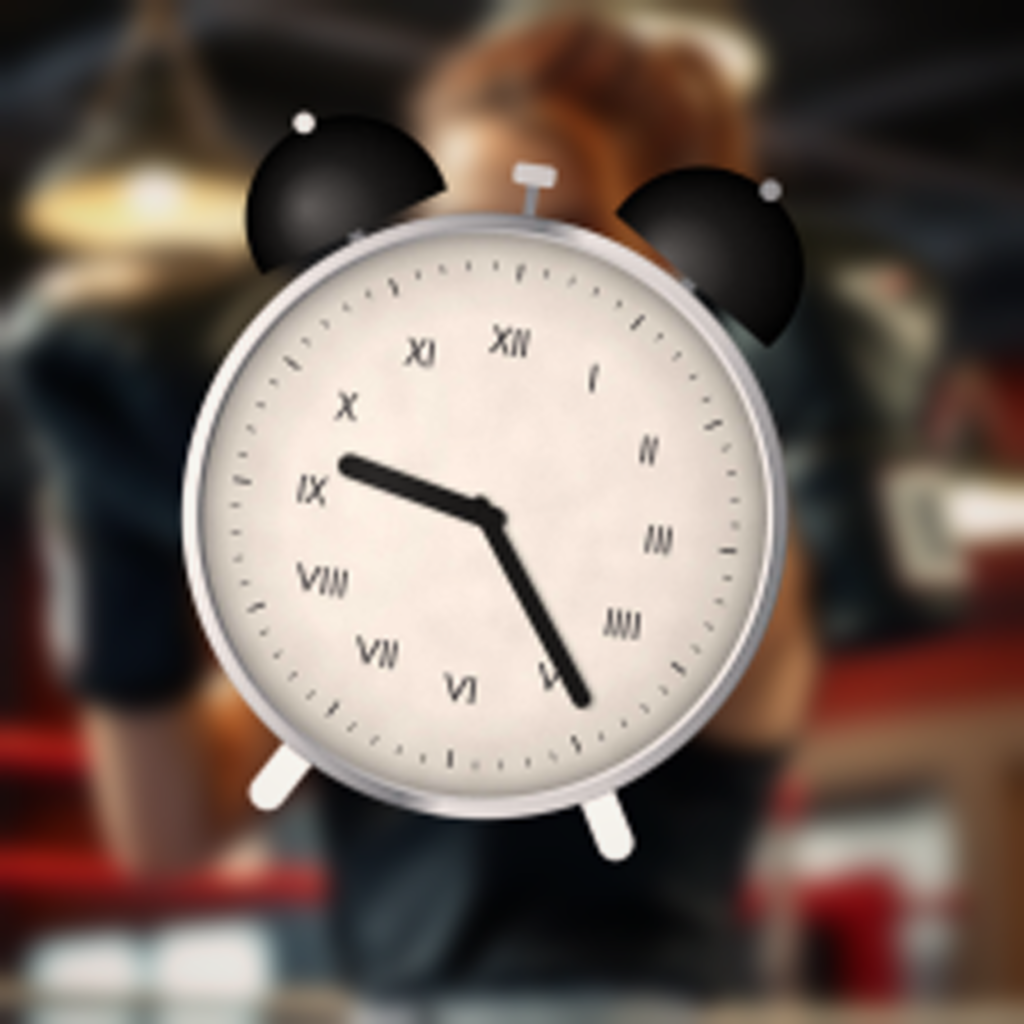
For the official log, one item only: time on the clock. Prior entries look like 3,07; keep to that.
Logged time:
9,24
